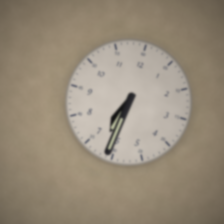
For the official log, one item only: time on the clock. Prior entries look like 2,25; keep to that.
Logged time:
6,31
